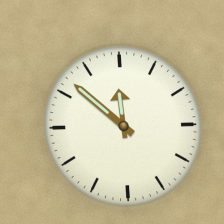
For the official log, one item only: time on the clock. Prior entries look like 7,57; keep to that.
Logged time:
11,52
